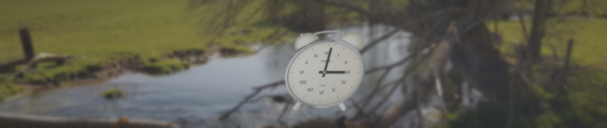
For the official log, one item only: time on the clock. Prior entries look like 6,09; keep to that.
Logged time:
3,01
